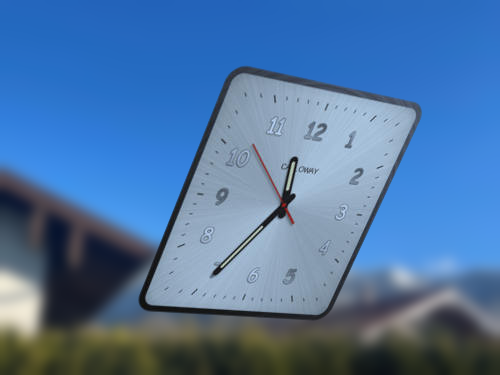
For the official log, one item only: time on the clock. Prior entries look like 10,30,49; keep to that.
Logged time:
11,34,52
